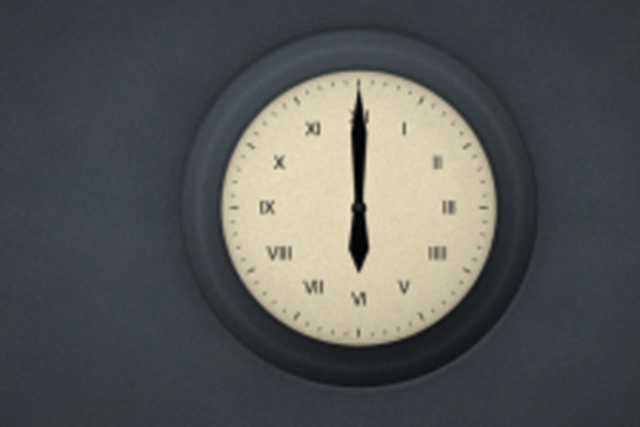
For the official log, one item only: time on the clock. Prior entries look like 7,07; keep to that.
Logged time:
6,00
